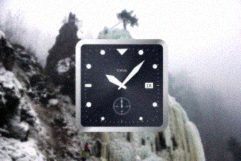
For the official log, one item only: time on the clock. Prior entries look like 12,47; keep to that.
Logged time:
10,07
